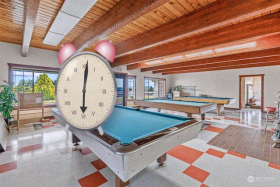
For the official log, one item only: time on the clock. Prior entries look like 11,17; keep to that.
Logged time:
6,01
